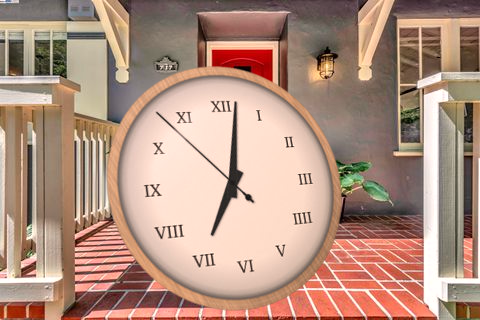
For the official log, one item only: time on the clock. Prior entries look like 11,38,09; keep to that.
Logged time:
7,01,53
